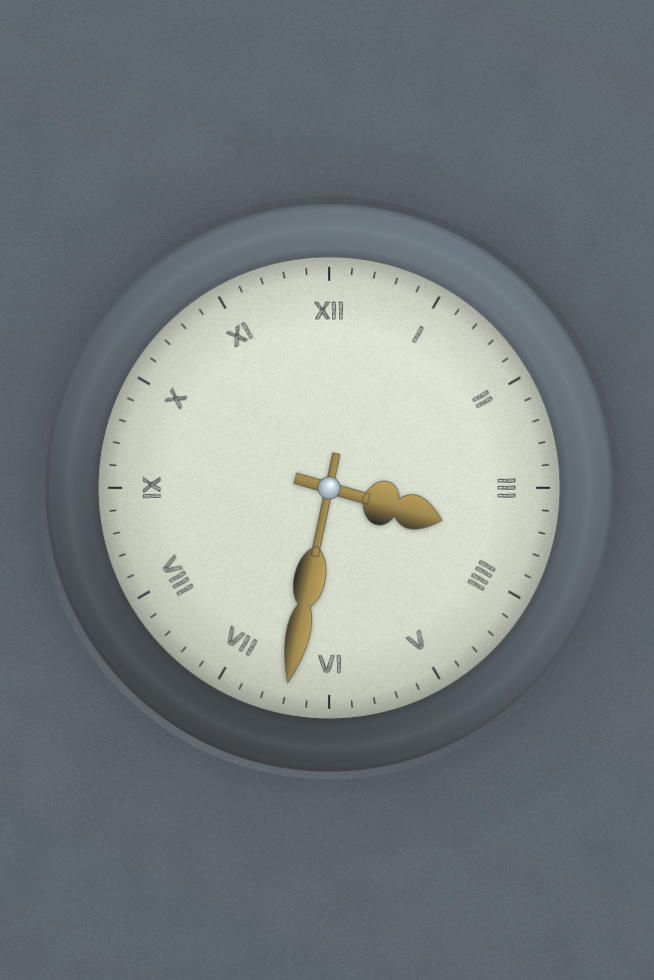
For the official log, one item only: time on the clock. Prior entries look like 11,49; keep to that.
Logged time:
3,32
